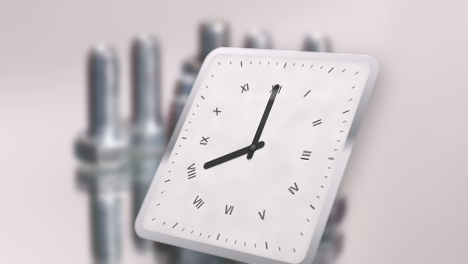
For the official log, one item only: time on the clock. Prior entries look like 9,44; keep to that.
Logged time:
8,00
